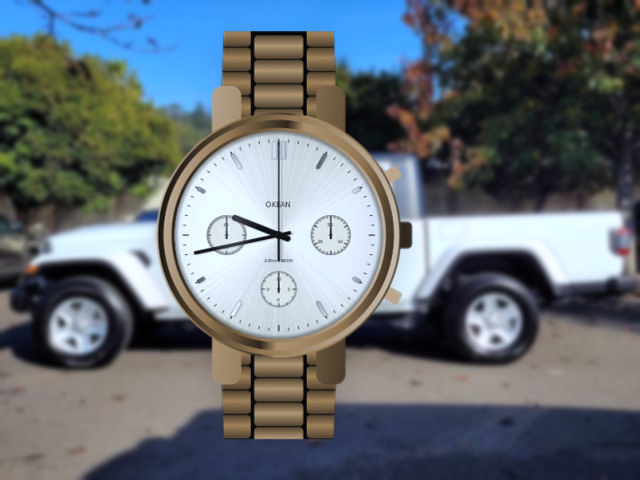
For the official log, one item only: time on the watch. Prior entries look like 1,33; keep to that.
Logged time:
9,43
